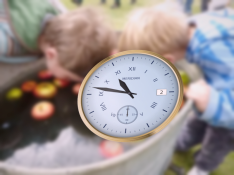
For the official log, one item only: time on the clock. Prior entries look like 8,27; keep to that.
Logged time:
10,47
